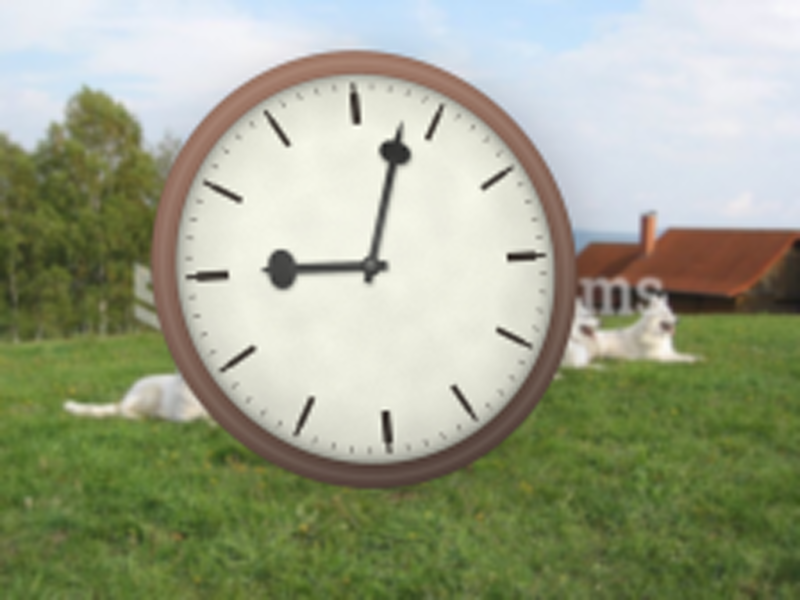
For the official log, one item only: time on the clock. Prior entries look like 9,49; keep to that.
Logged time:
9,03
